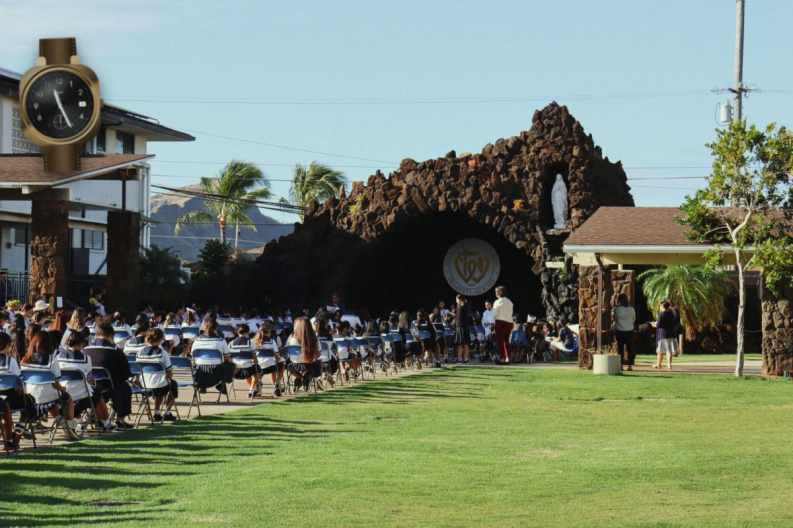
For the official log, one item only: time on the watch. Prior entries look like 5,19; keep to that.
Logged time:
11,26
